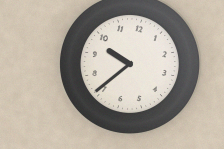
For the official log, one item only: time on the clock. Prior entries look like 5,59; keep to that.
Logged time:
9,36
